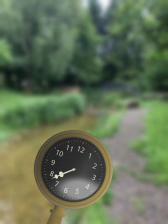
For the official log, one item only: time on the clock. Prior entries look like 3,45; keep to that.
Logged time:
7,38
